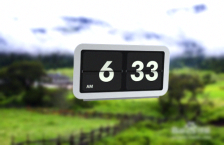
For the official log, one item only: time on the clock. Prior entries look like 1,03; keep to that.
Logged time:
6,33
